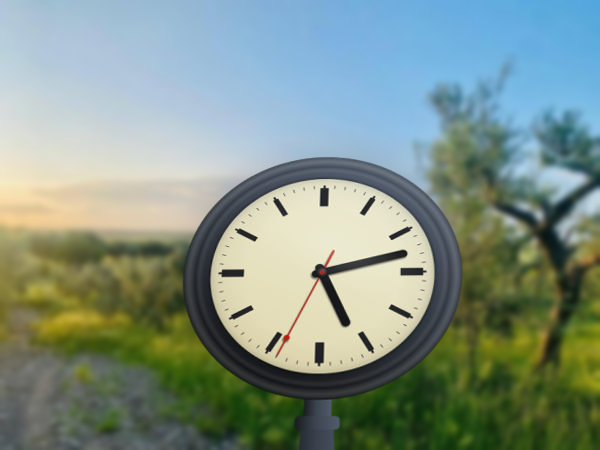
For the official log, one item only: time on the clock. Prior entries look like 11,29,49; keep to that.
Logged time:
5,12,34
